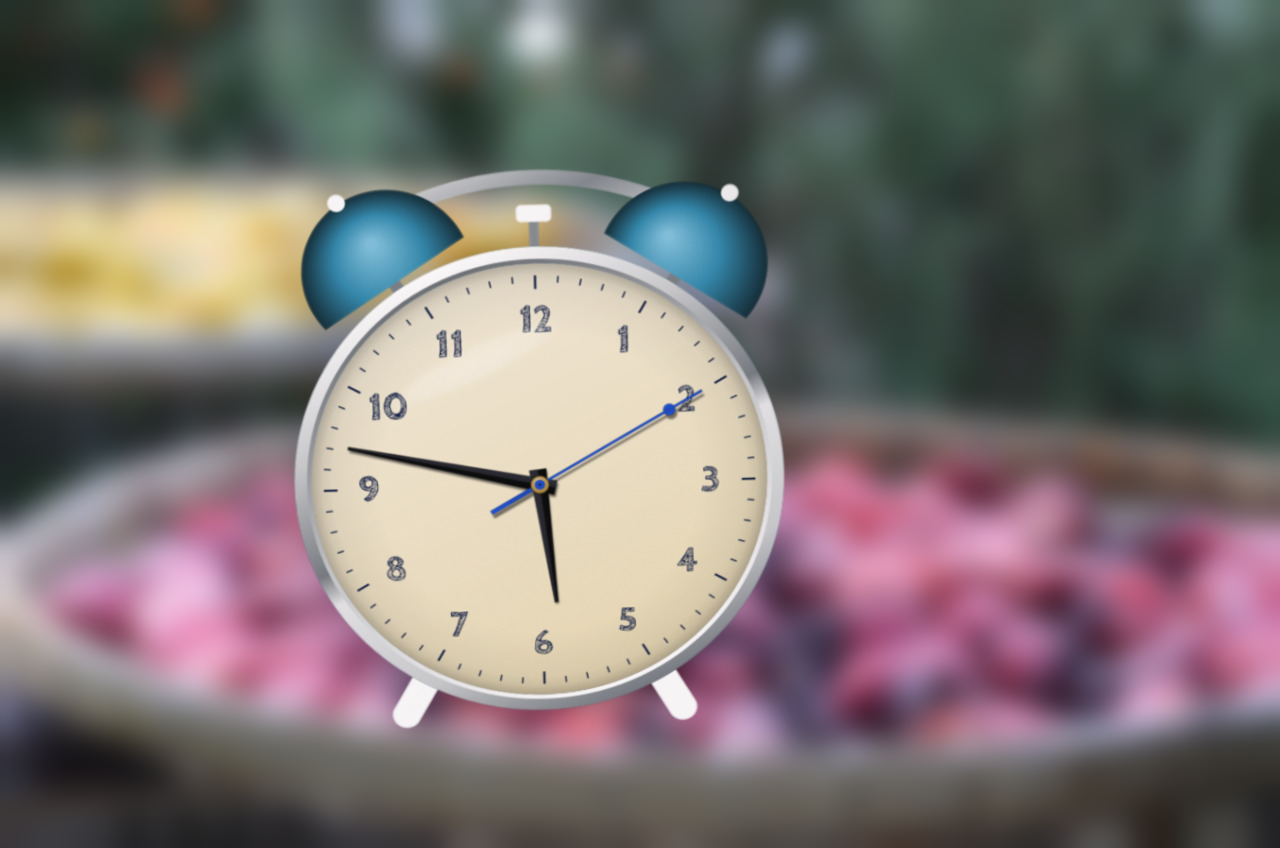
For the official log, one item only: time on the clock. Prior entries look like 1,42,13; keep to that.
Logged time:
5,47,10
